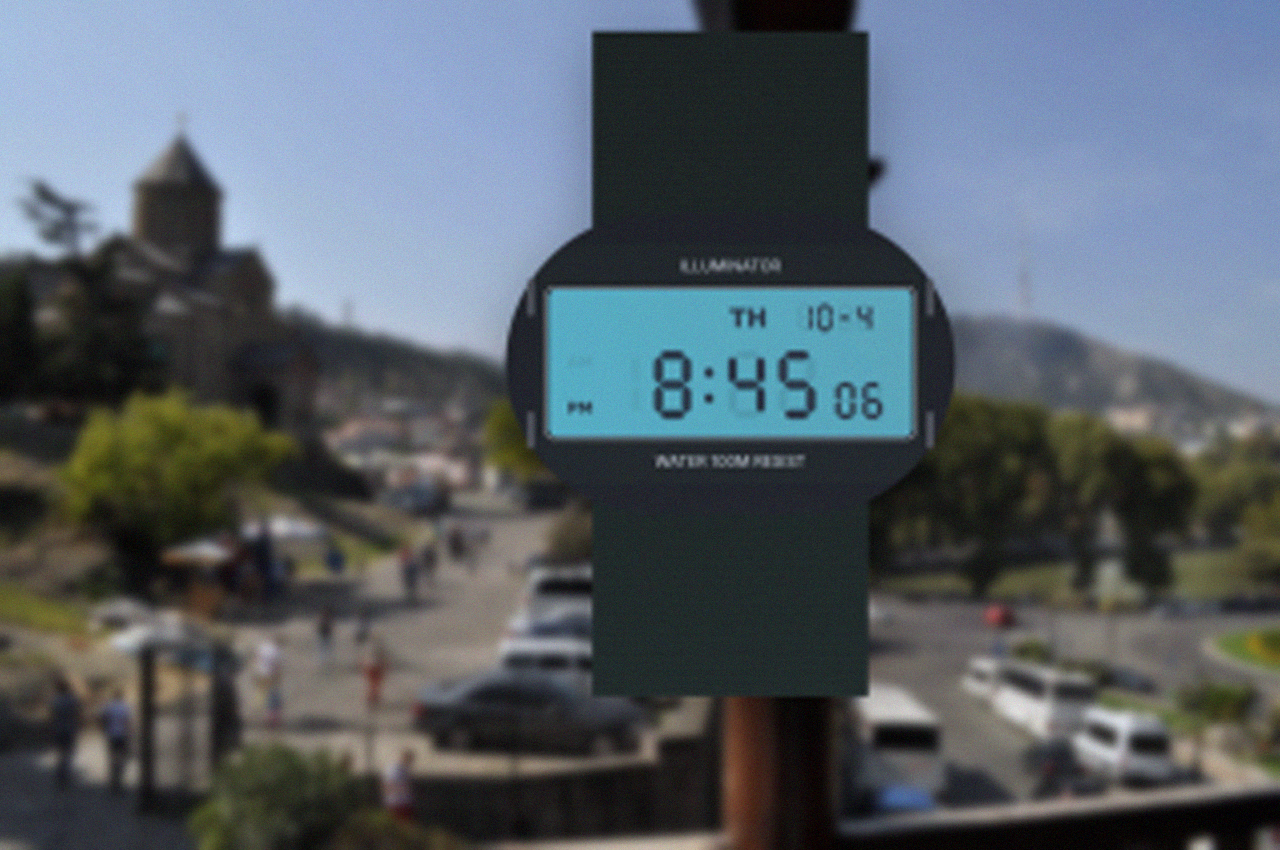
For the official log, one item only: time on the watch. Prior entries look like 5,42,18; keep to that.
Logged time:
8,45,06
